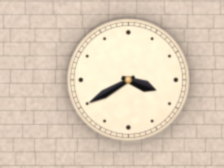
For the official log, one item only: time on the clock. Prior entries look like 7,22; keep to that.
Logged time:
3,40
